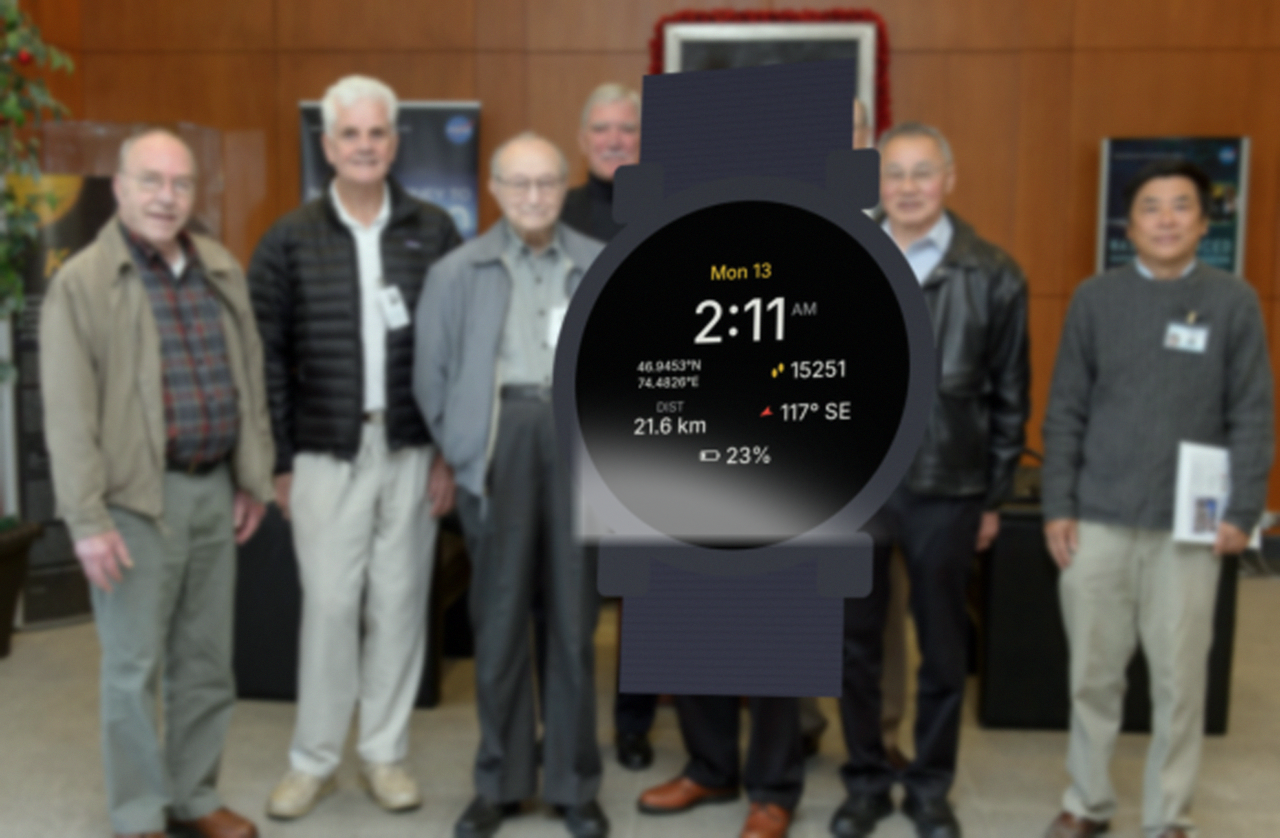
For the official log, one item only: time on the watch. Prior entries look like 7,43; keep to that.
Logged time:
2,11
